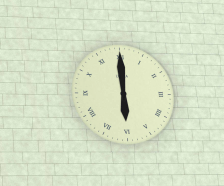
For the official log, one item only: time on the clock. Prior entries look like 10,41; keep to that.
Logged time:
6,00
